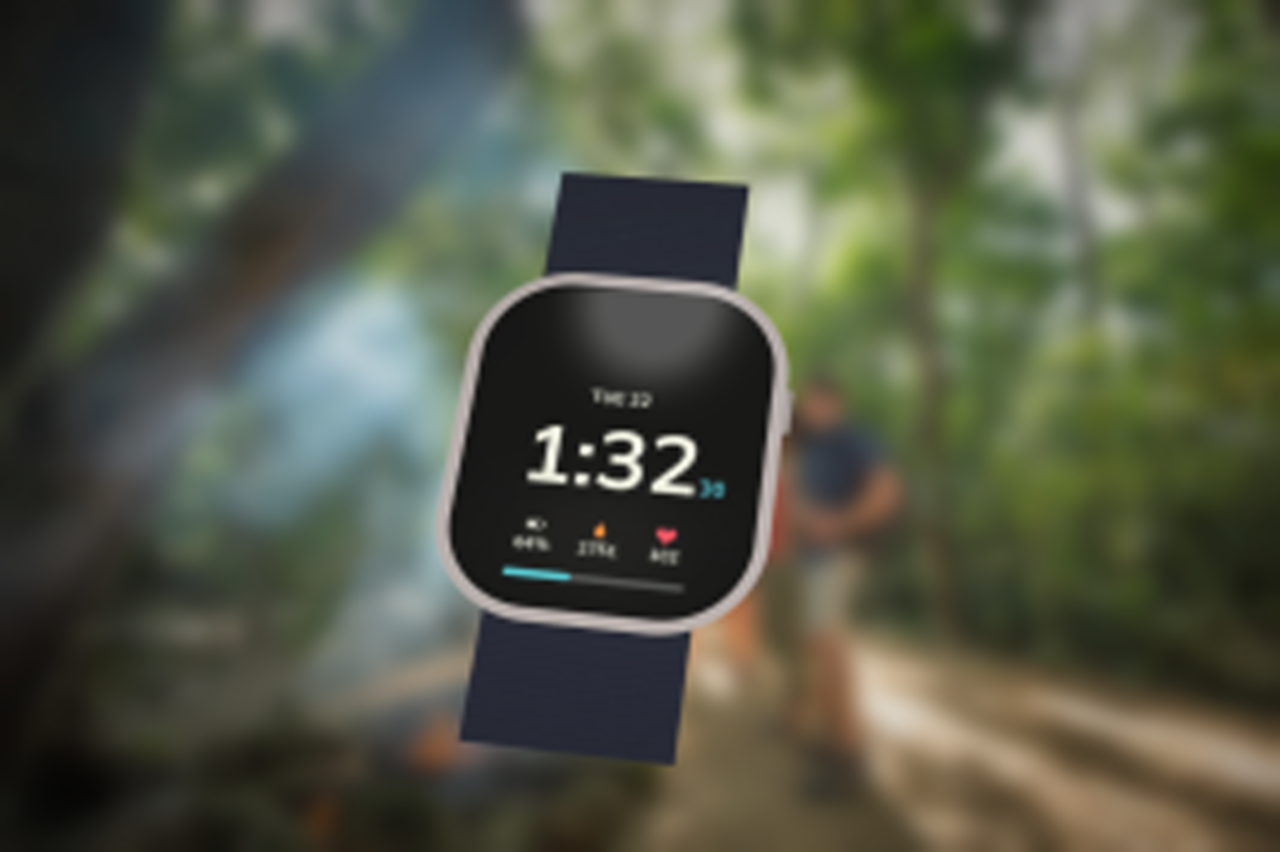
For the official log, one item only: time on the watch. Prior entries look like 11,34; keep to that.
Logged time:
1,32
